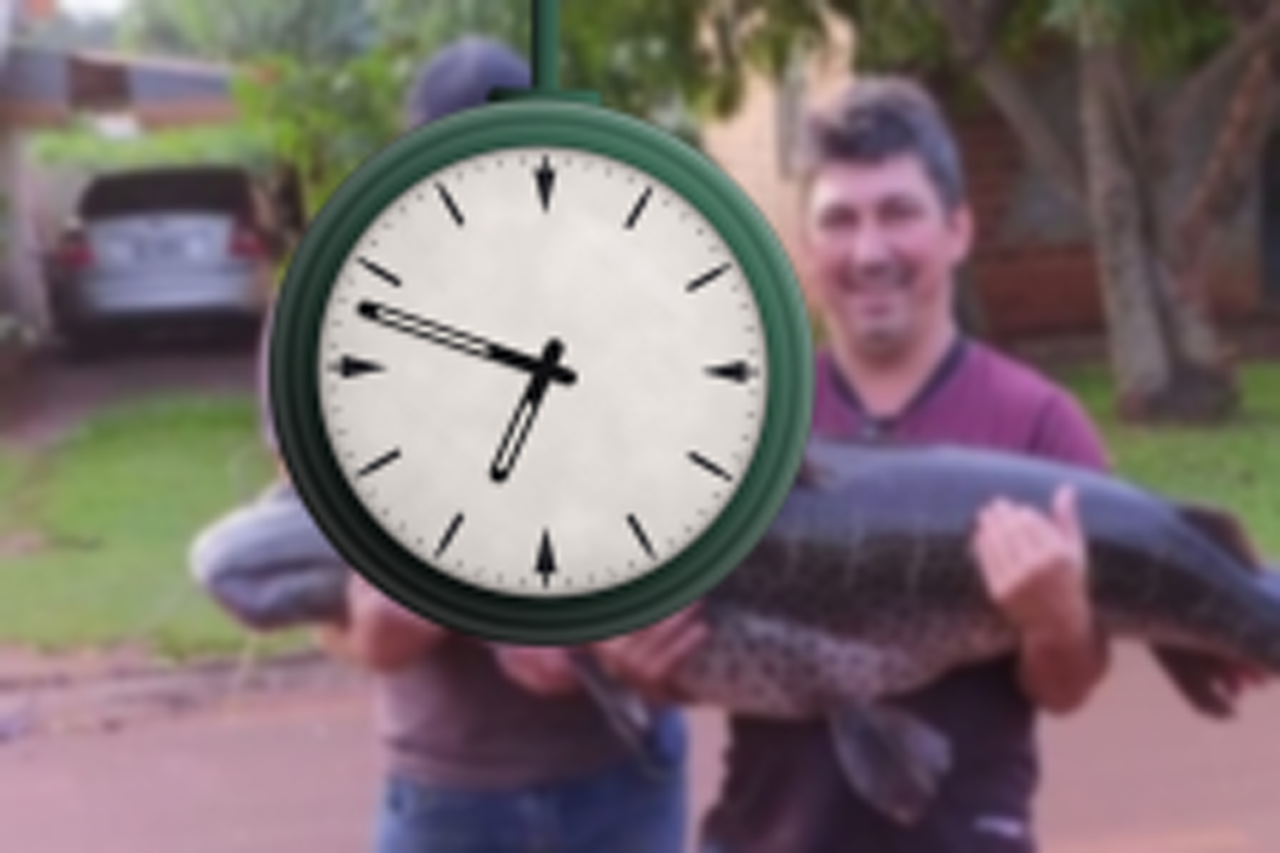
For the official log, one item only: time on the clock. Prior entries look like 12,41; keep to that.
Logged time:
6,48
